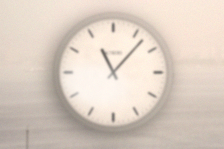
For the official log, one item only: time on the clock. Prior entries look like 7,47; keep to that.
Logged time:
11,07
